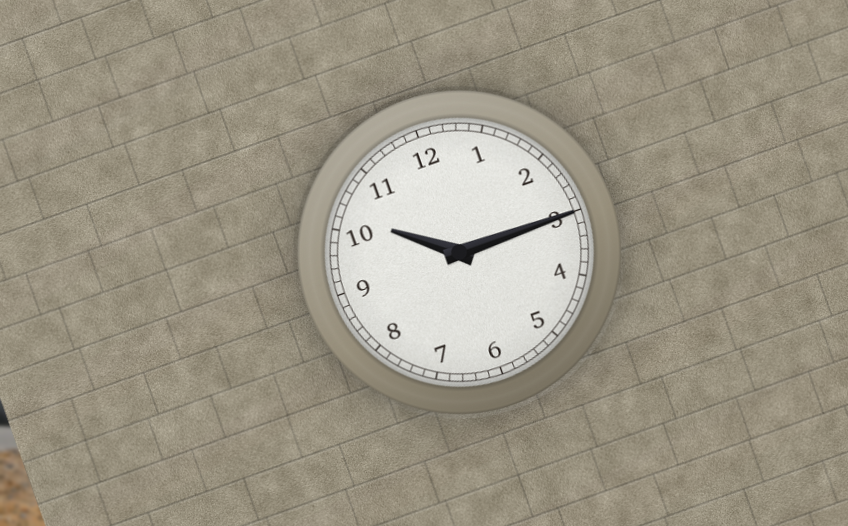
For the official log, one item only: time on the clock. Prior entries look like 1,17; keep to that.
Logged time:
10,15
